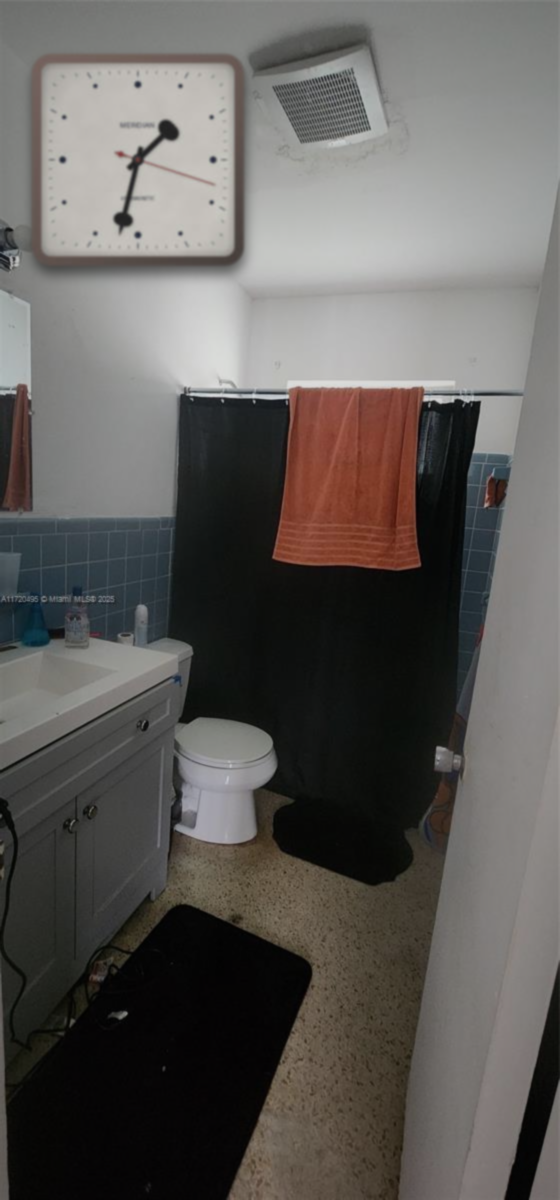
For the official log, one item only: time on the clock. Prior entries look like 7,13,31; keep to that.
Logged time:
1,32,18
